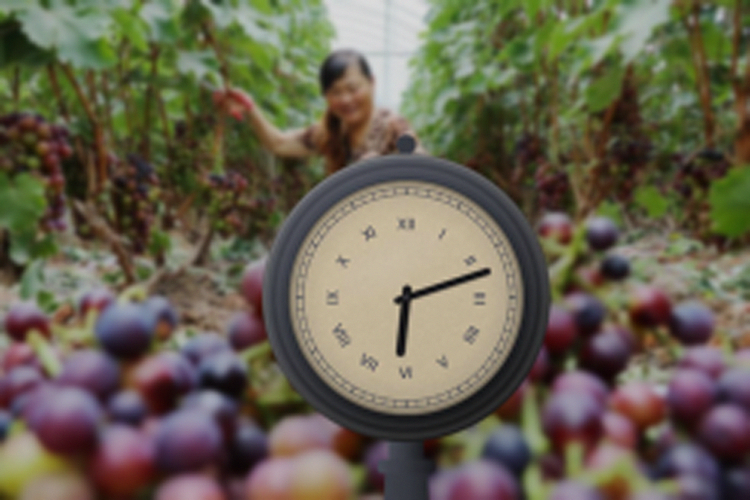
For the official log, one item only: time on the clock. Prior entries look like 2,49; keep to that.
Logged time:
6,12
